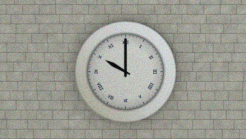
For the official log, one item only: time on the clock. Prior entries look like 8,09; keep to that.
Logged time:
10,00
